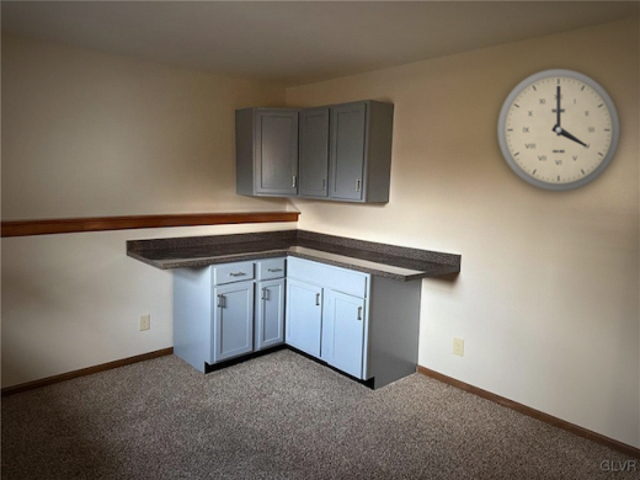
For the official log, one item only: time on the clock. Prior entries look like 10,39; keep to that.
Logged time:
4,00
